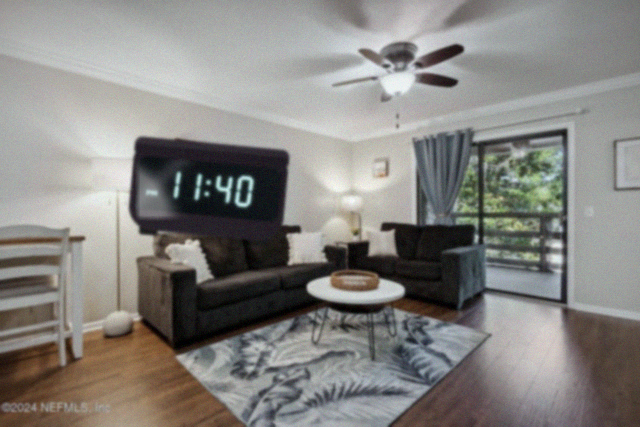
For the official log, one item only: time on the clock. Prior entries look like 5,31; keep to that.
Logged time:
11,40
